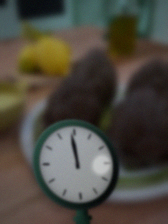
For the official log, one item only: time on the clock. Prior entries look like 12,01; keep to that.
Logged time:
11,59
